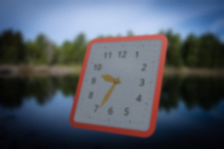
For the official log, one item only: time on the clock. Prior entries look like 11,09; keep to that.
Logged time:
9,34
